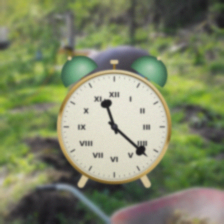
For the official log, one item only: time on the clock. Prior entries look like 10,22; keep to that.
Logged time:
11,22
